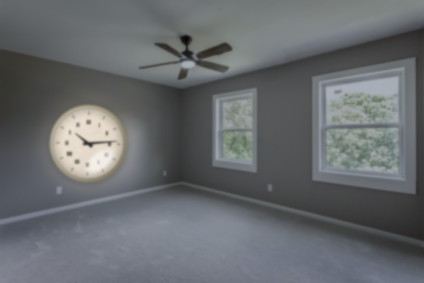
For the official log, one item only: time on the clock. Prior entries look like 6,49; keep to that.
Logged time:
10,14
